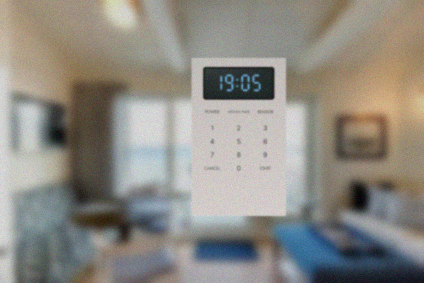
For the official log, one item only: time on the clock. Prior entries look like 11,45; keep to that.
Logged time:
19,05
